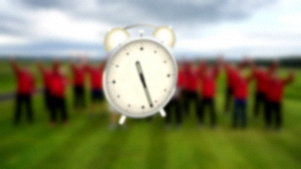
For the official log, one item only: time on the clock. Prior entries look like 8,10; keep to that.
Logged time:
11,27
